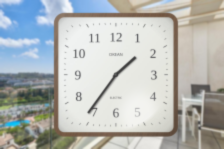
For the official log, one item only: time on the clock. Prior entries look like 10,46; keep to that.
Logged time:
1,36
